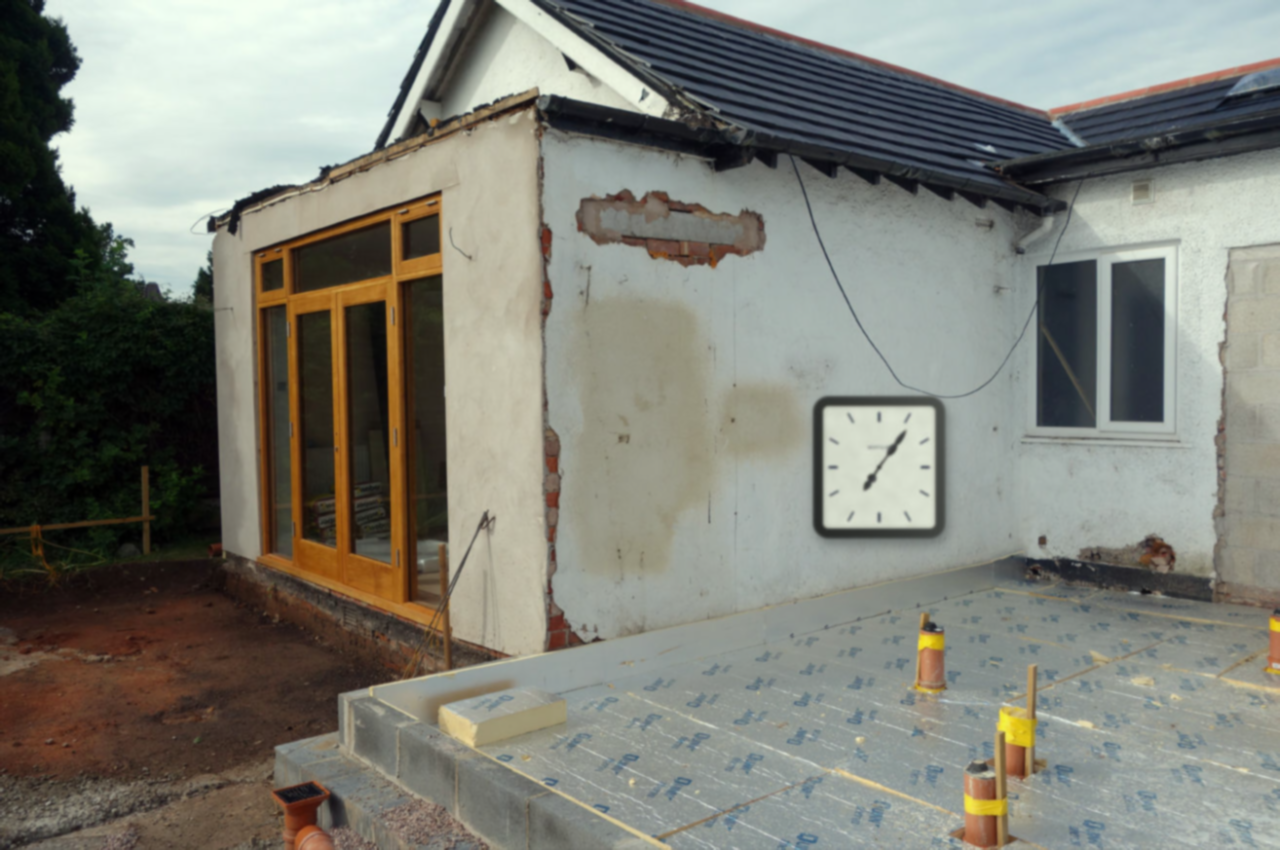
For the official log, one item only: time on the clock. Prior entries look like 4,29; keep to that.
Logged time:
7,06
